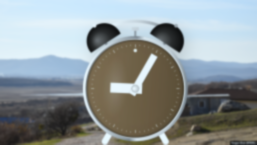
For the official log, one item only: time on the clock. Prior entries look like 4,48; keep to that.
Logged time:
9,05
